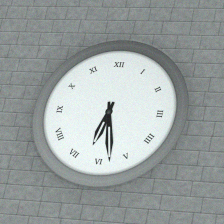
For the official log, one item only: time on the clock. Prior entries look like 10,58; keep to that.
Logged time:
6,28
